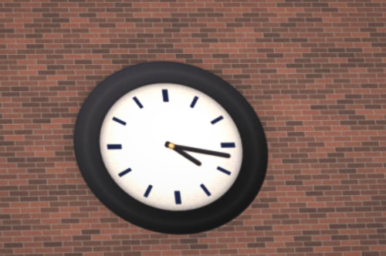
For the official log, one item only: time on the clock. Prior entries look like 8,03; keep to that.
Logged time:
4,17
